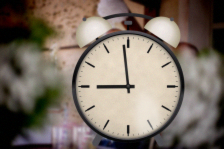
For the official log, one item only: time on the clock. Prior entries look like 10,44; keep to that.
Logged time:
8,59
